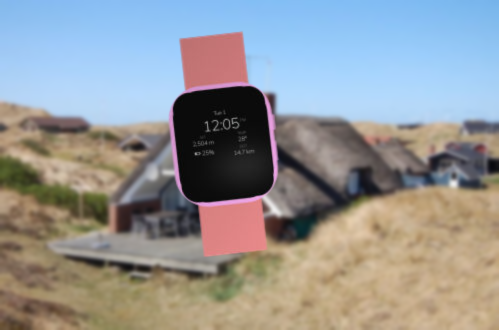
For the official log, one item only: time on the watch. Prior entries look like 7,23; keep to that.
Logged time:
12,05
